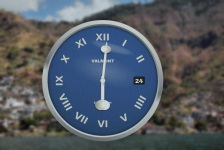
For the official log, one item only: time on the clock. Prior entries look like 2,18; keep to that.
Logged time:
6,01
